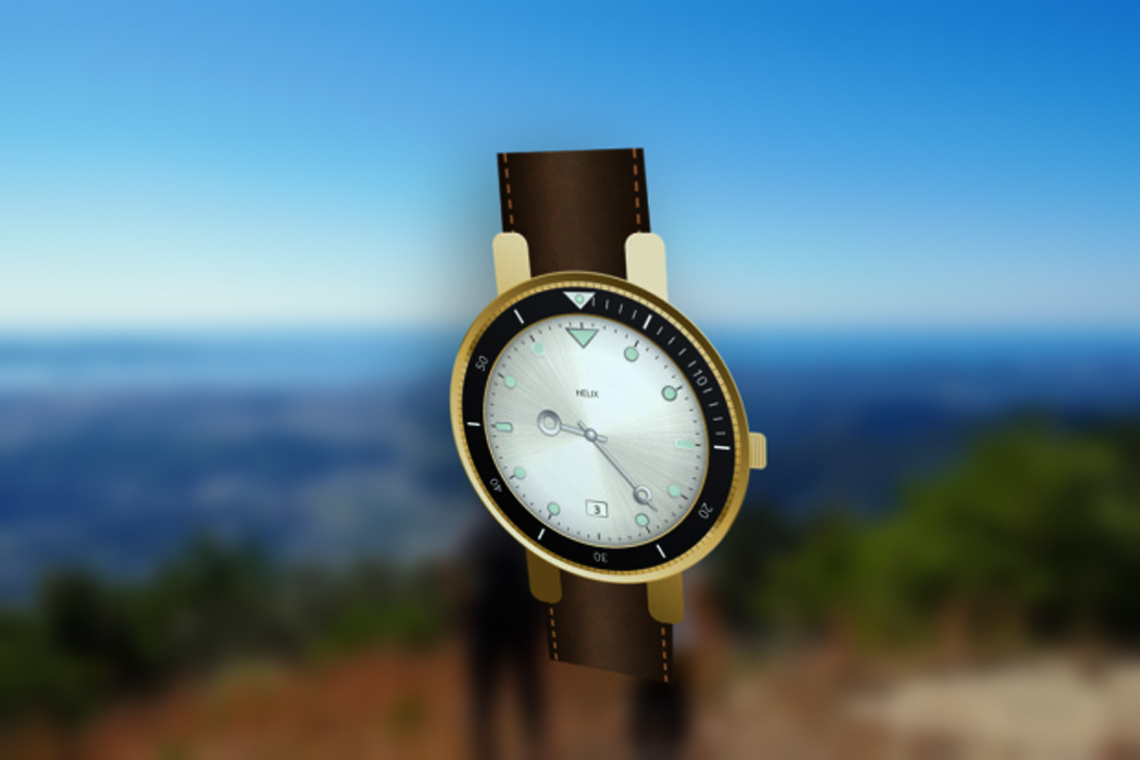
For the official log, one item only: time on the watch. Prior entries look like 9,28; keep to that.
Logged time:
9,23
